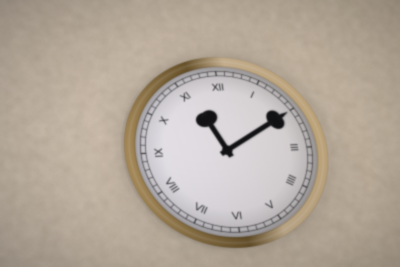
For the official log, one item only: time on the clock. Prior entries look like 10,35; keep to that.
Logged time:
11,10
